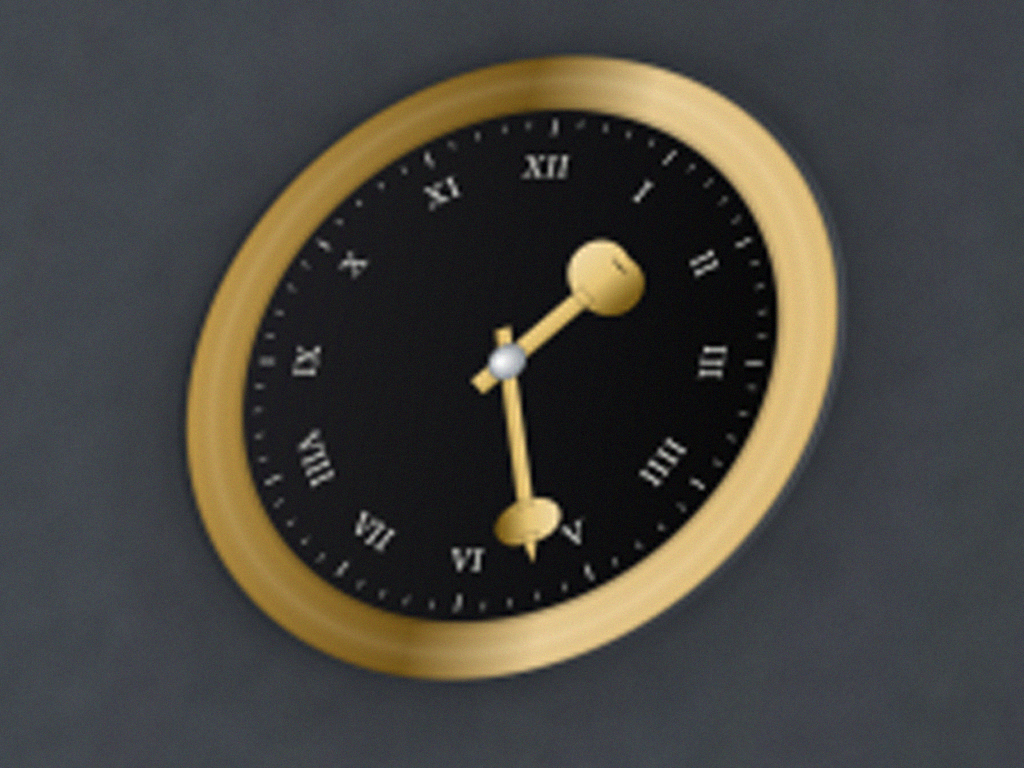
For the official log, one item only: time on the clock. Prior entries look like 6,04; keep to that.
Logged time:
1,27
